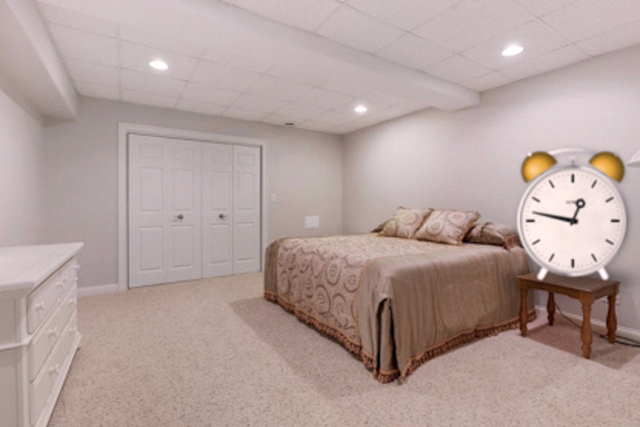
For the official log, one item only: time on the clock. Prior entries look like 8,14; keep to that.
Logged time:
12,47
